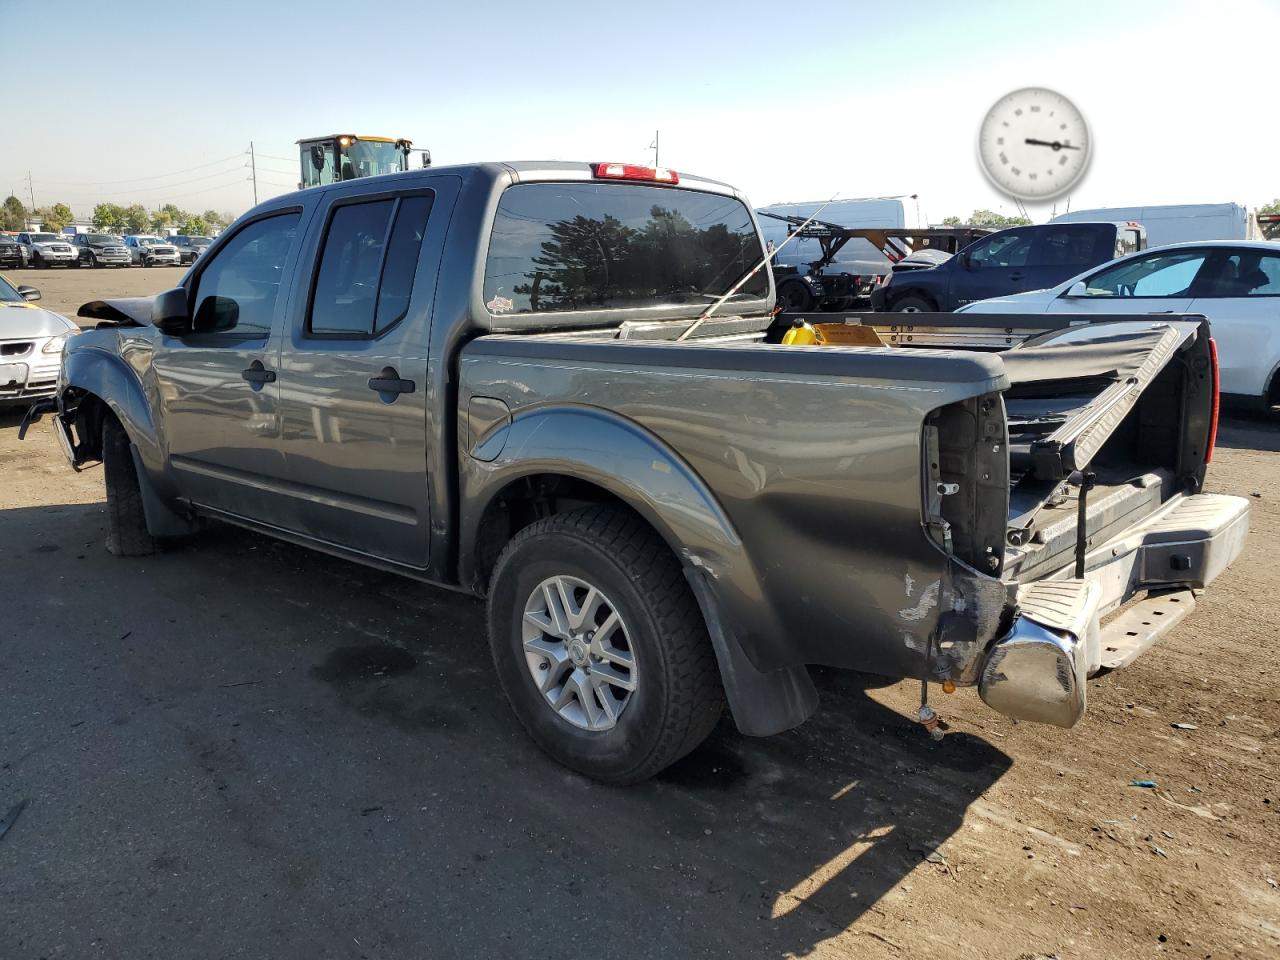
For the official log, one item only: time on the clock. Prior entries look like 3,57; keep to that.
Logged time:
3,16
